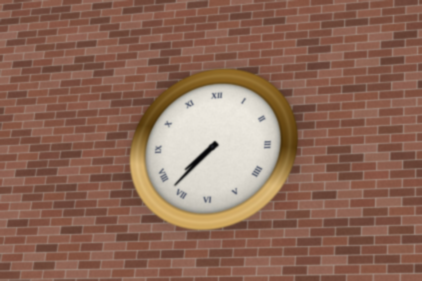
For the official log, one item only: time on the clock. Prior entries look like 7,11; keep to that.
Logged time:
7,37
